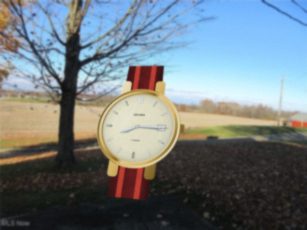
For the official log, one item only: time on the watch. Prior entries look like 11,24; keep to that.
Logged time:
8,15
